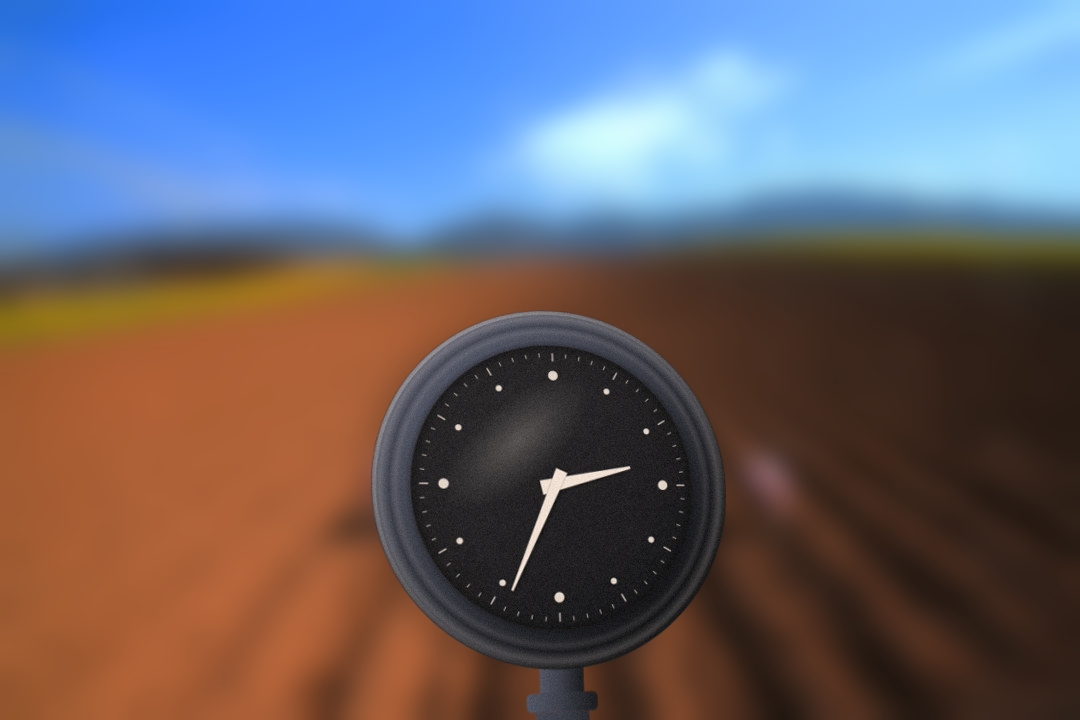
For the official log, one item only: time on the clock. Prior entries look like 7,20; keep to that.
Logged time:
2,34
